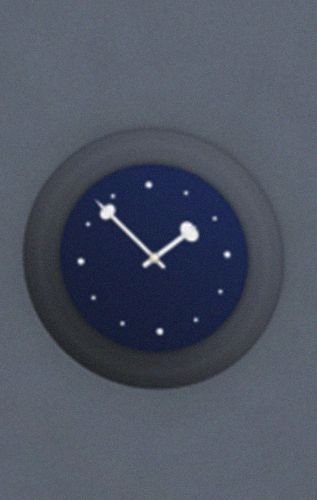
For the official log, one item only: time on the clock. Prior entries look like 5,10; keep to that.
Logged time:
1,53
